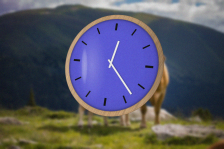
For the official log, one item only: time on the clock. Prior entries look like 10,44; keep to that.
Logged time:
12,23
